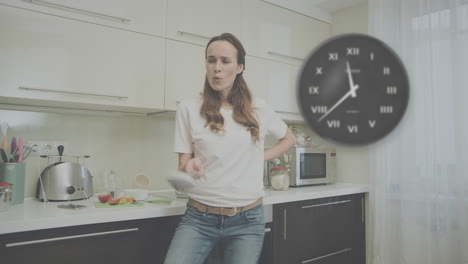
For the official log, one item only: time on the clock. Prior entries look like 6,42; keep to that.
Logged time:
11,38
